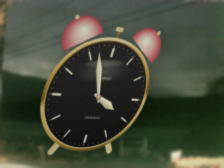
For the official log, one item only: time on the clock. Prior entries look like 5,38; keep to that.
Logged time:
3,57
